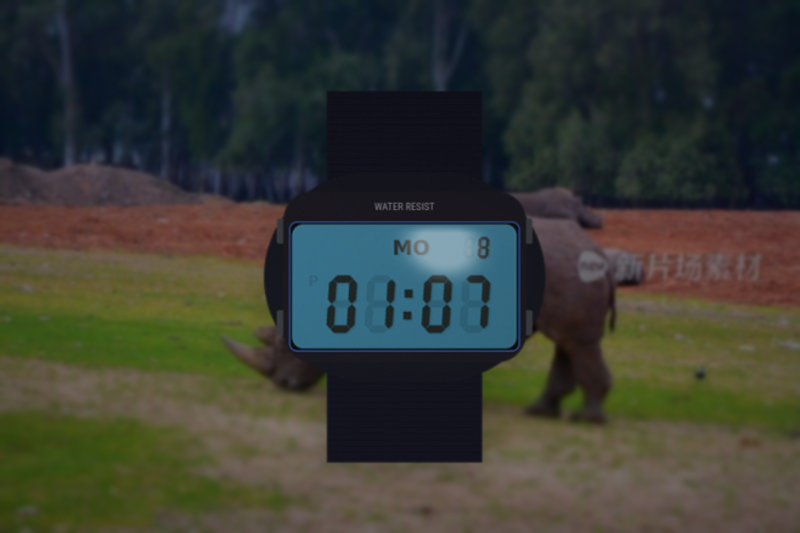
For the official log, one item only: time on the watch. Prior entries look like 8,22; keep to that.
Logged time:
1,07
